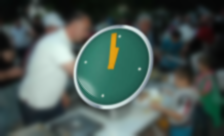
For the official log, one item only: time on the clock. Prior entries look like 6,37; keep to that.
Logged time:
11,58
